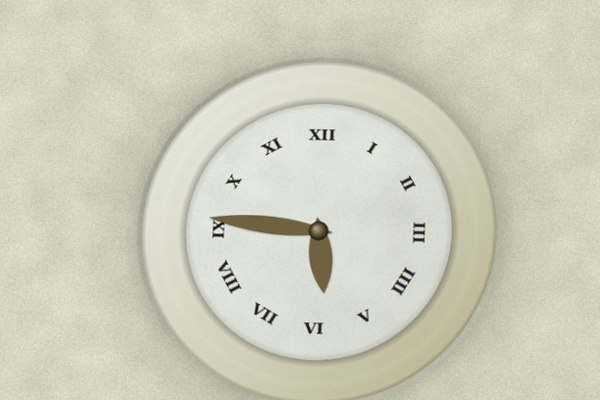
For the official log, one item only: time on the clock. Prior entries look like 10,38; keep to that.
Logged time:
5,46
